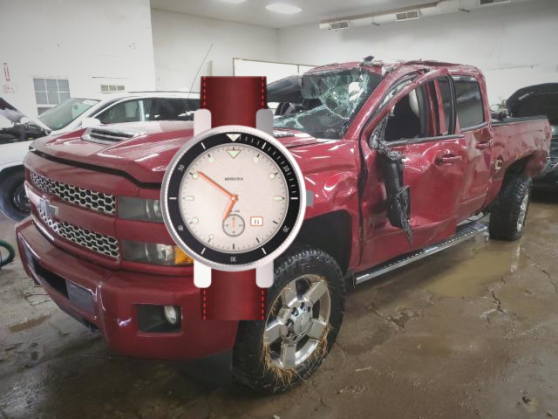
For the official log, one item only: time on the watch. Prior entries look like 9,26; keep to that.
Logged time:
6,51
